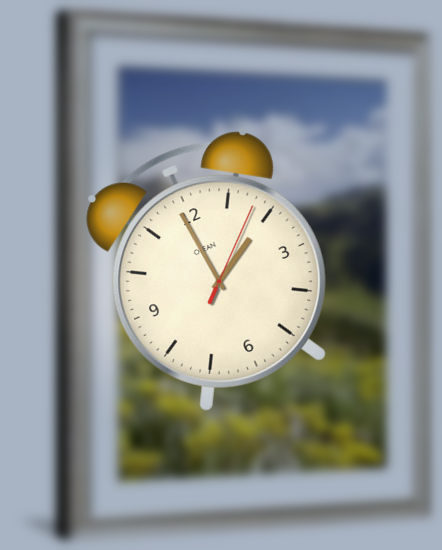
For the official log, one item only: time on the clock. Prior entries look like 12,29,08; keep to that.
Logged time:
1,59,08
